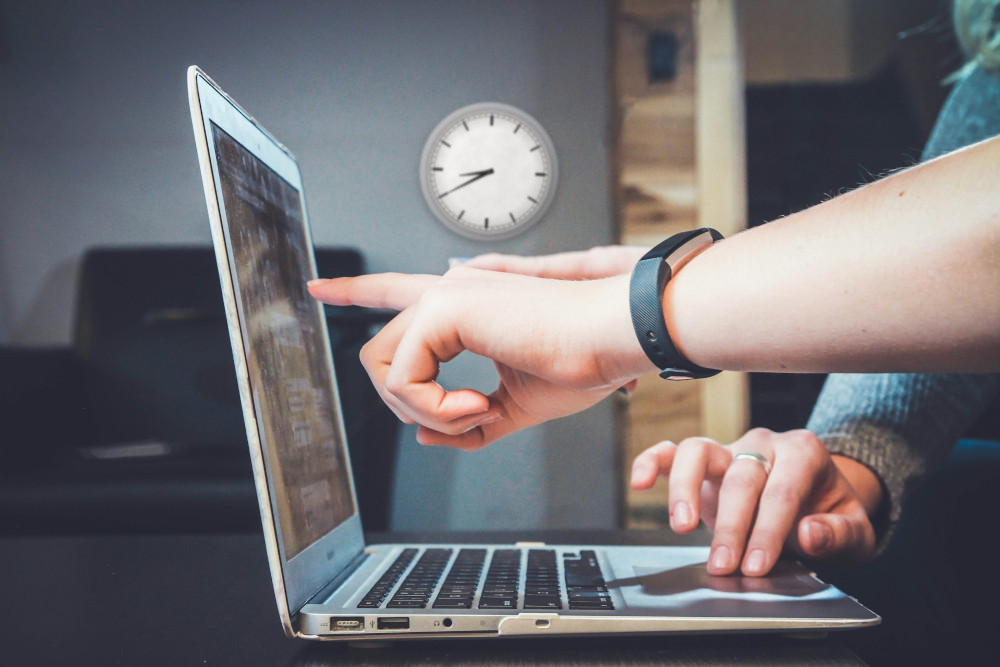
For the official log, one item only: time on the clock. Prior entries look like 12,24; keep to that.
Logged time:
8,40
